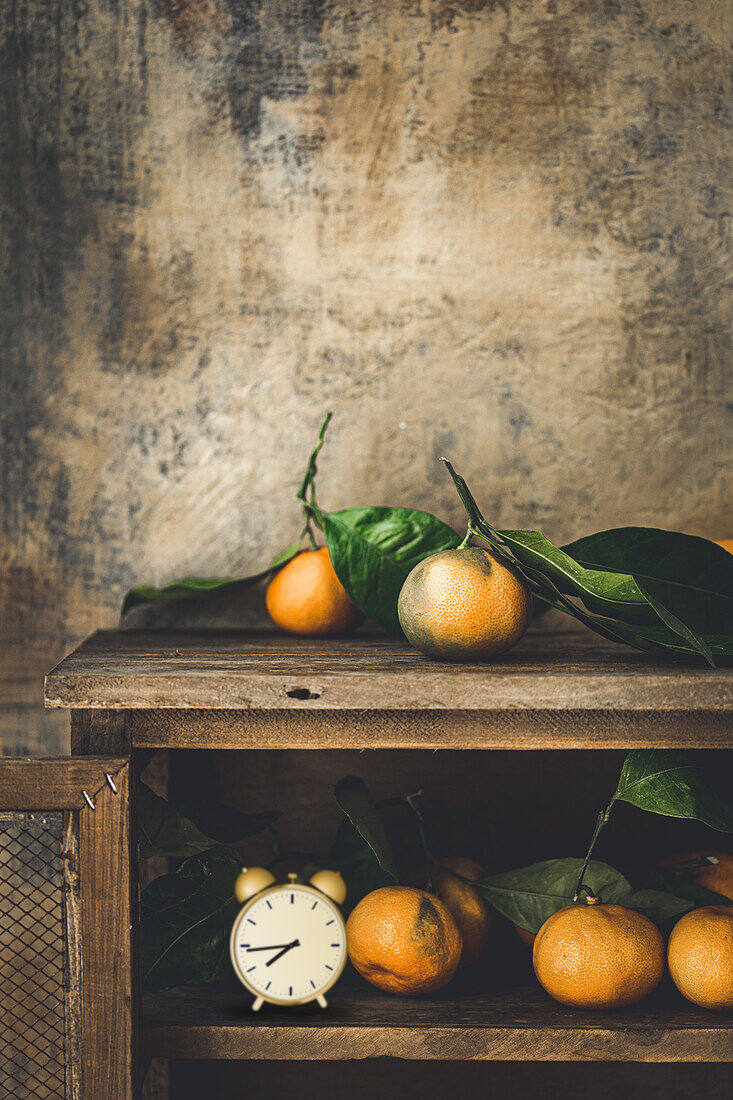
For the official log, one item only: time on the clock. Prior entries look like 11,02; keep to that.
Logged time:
7,44
